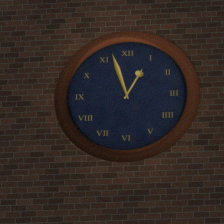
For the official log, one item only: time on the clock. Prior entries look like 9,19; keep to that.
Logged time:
12,57
